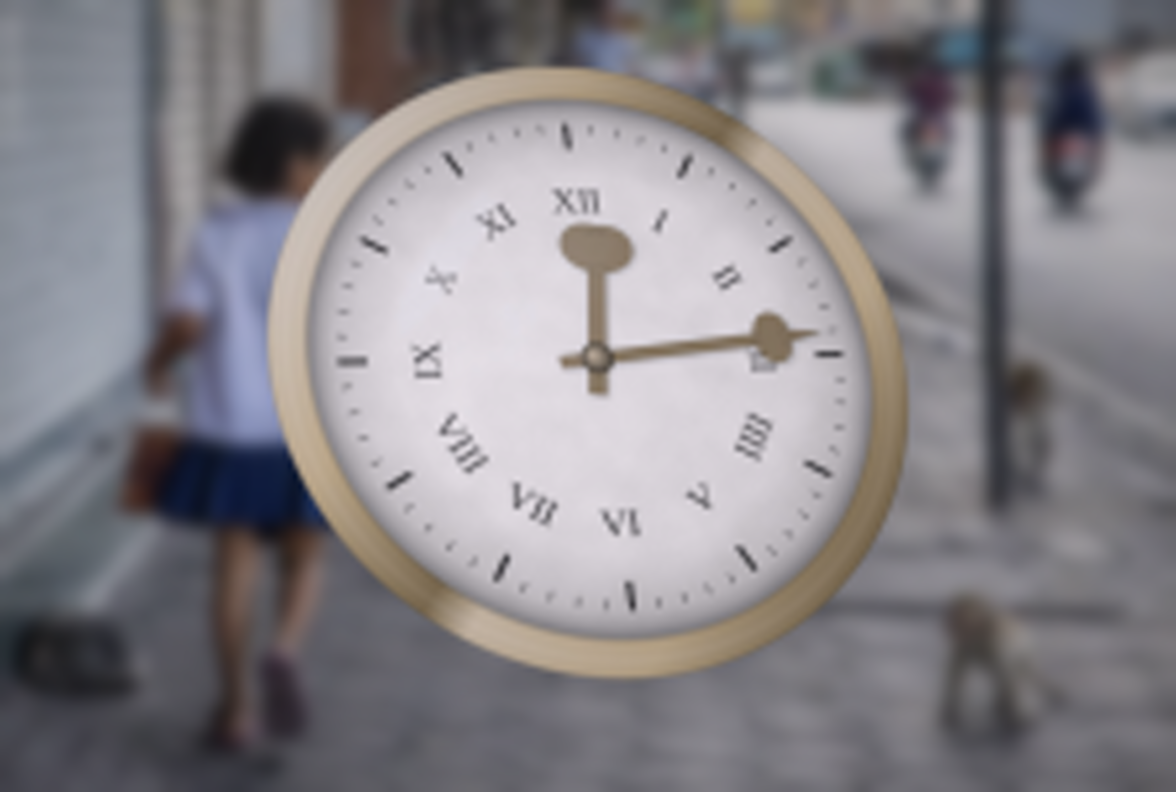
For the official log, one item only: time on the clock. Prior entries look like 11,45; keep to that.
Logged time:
12,14
